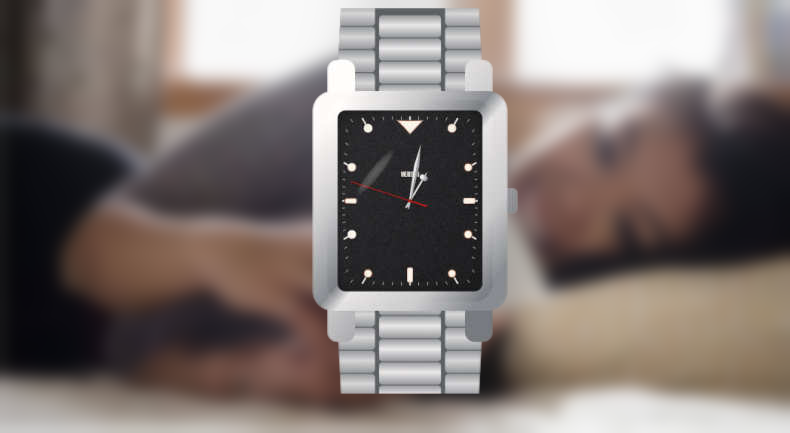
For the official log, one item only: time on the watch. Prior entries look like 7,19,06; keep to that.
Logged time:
1,01,48
